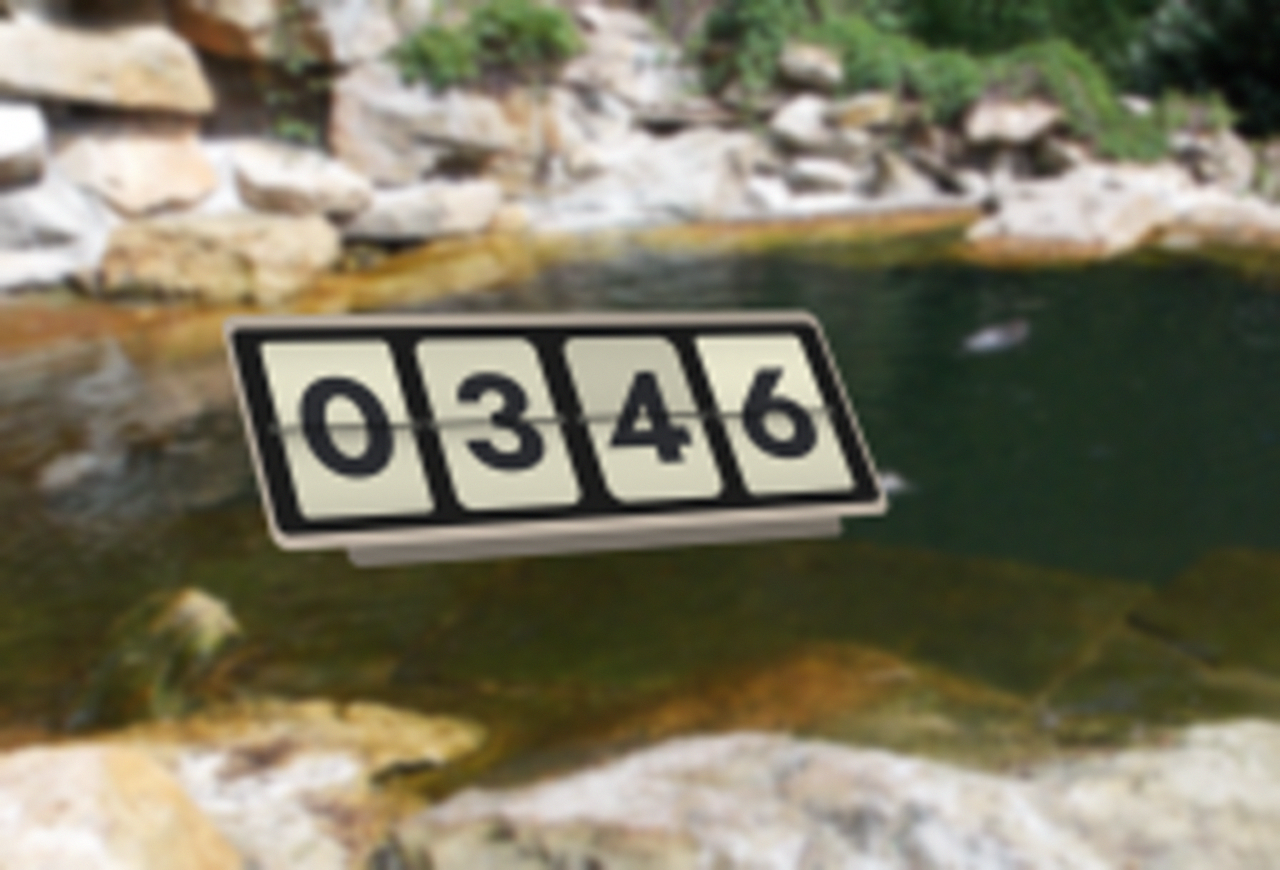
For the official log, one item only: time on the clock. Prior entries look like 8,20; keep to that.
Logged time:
3,46
